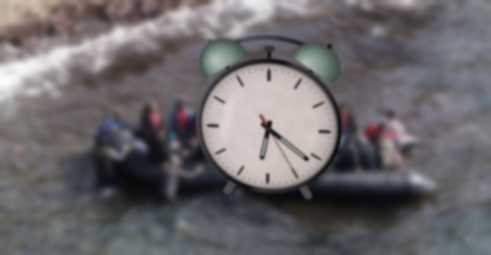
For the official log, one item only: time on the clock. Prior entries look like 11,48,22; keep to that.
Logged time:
6,21,25
